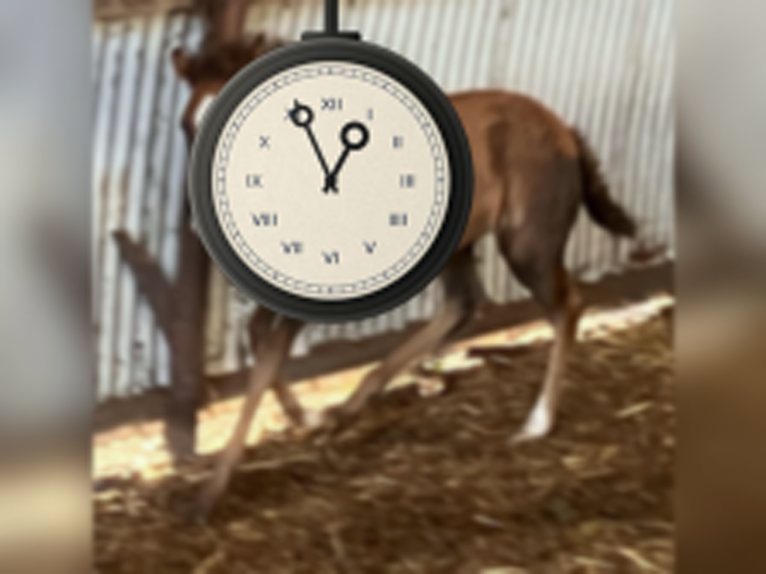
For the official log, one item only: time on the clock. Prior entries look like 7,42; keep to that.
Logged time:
12,56
